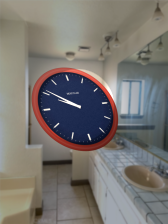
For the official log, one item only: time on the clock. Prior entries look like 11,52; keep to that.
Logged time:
9,51
